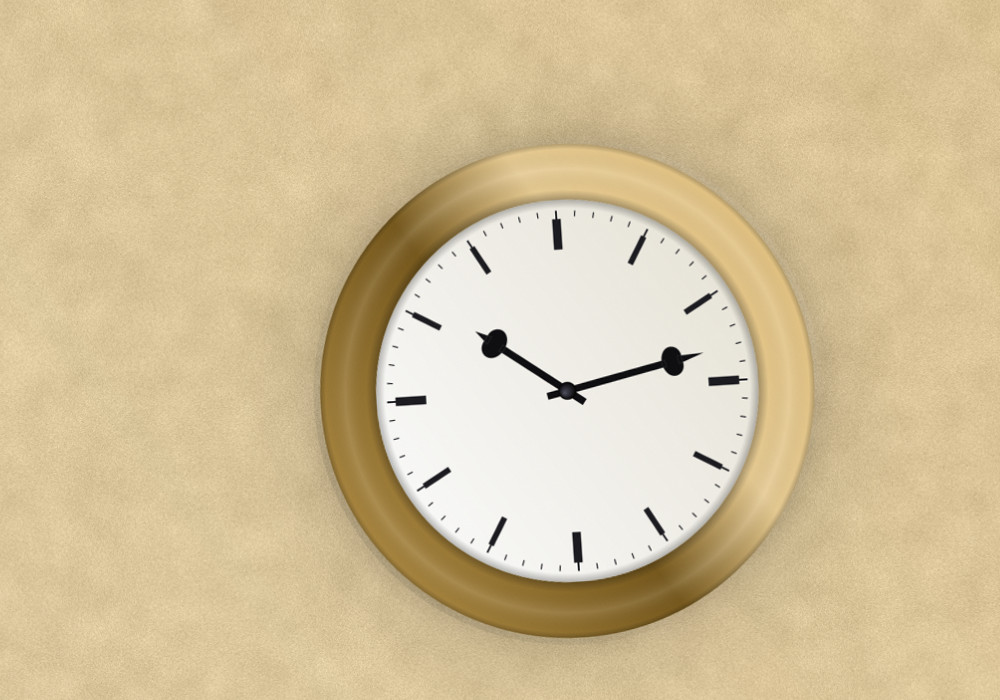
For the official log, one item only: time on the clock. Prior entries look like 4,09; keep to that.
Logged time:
10,13
